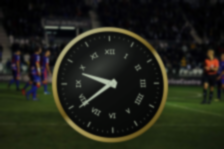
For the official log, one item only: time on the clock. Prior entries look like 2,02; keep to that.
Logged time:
9,39
